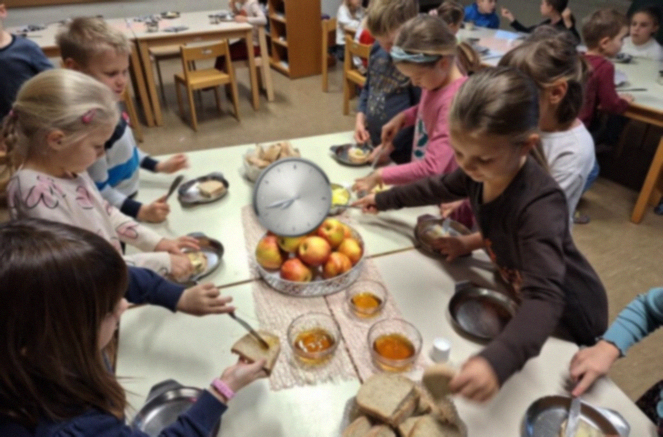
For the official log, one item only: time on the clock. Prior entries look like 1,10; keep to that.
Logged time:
7,42
